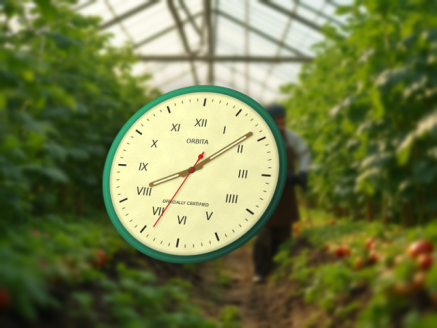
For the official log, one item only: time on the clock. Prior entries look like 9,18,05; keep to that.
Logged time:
8,08,34
